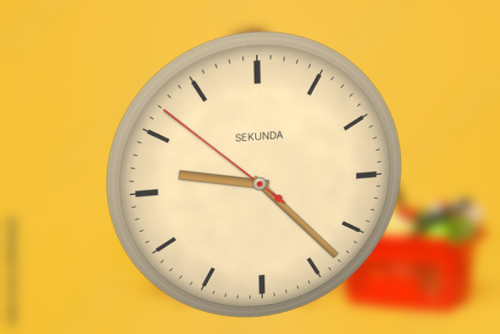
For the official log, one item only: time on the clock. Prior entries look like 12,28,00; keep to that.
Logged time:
9,22,52
